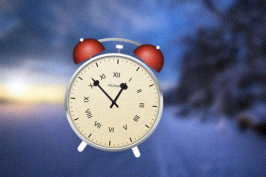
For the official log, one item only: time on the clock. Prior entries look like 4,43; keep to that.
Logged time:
12,52
